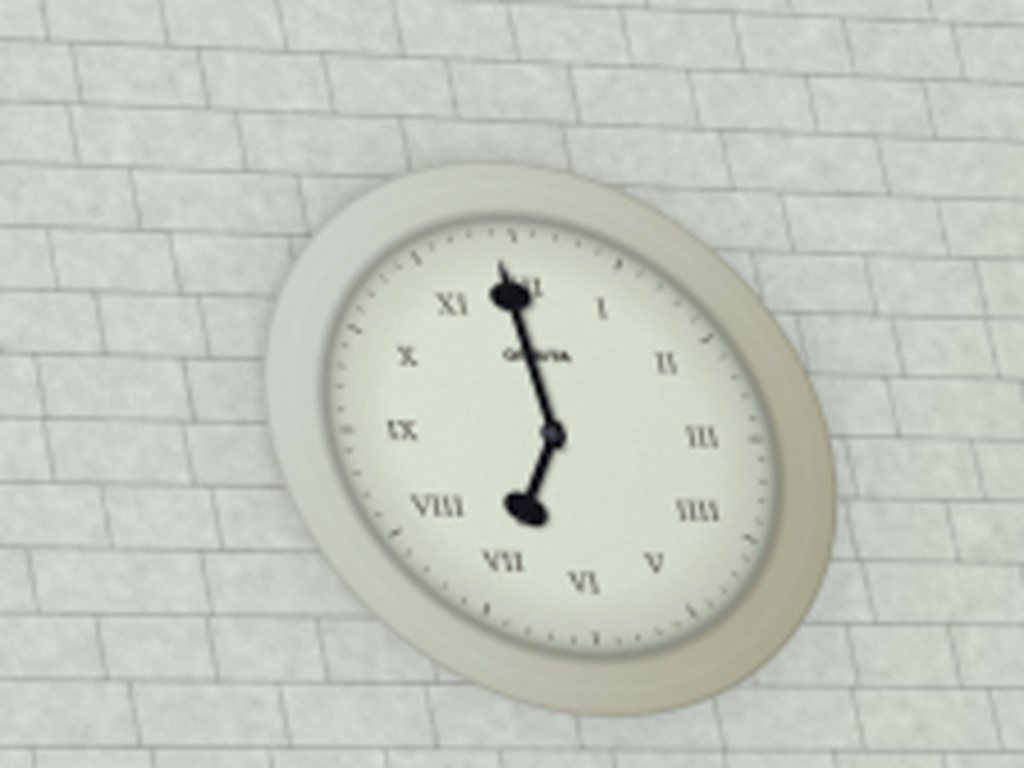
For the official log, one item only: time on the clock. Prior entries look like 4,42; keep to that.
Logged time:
6,59
